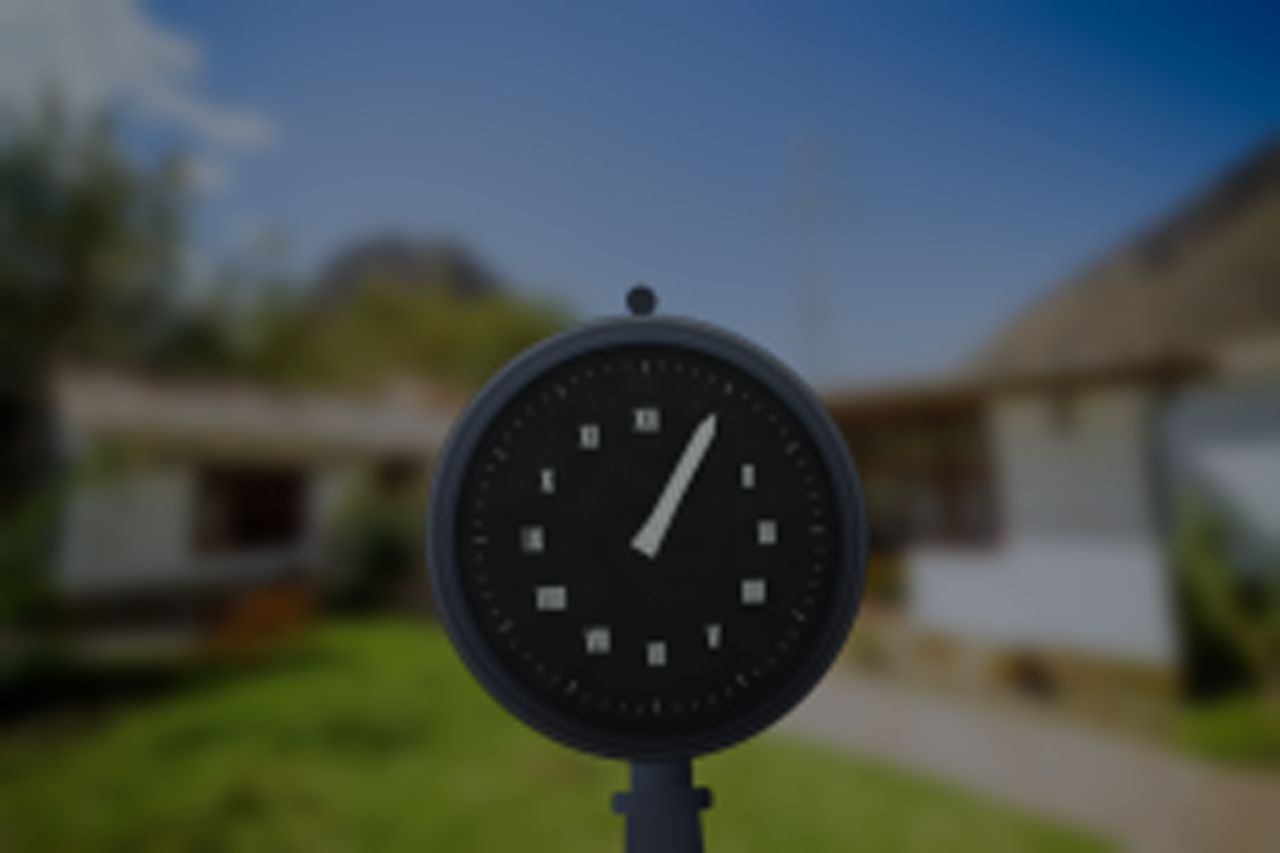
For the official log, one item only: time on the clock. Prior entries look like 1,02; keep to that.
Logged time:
1,05
